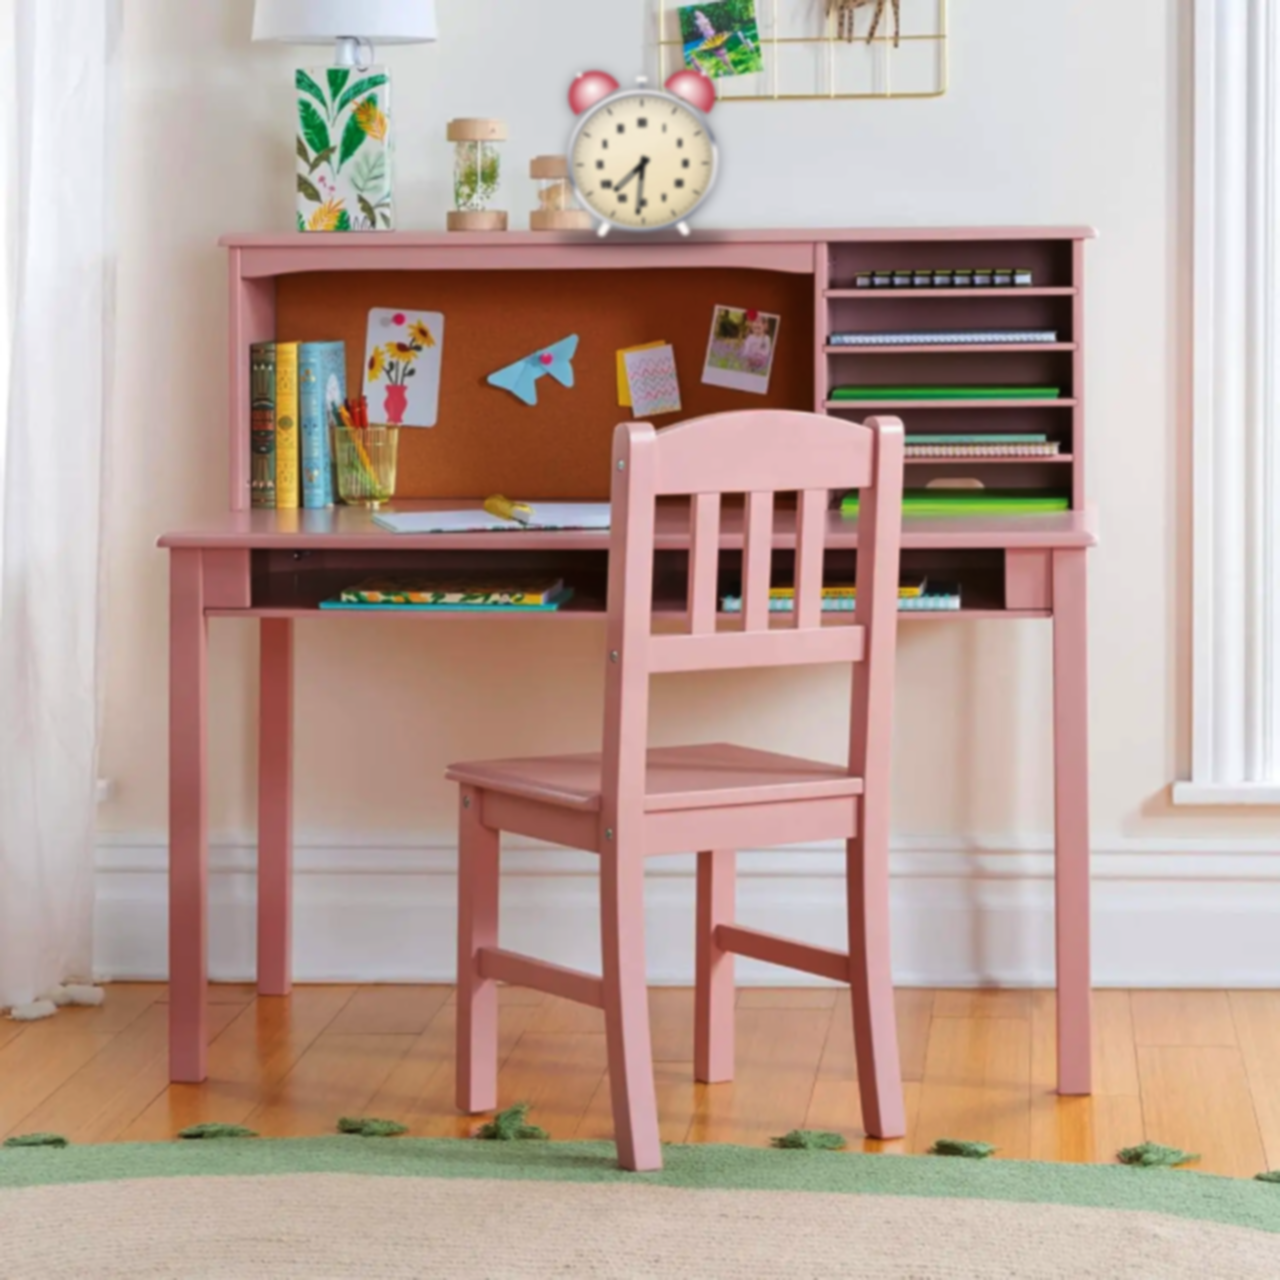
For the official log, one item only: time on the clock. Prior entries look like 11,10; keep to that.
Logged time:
7,31
